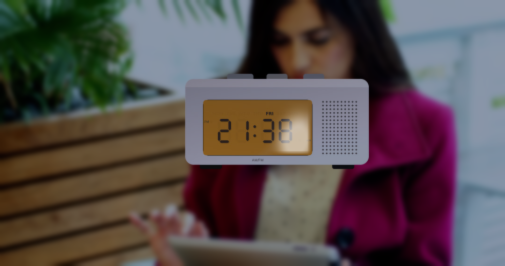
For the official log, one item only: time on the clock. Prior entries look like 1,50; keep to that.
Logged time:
21,38
